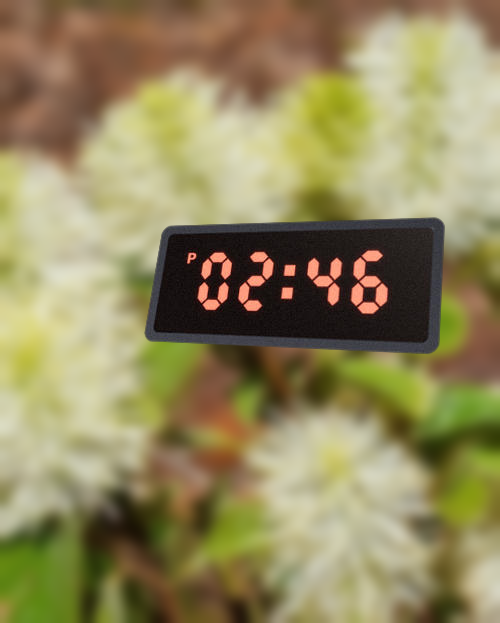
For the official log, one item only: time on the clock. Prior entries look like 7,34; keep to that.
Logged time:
2,46
